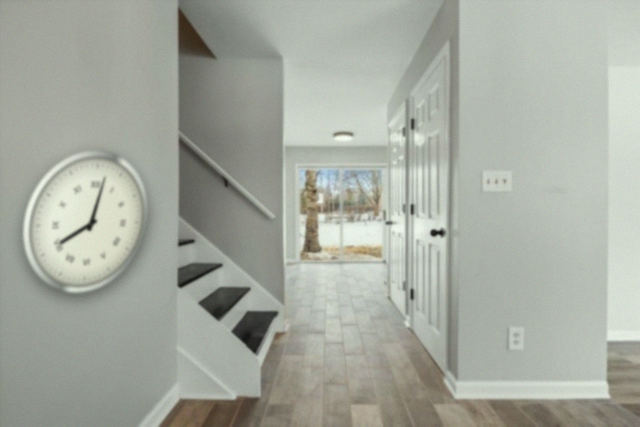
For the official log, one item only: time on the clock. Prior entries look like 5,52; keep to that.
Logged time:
8,02
